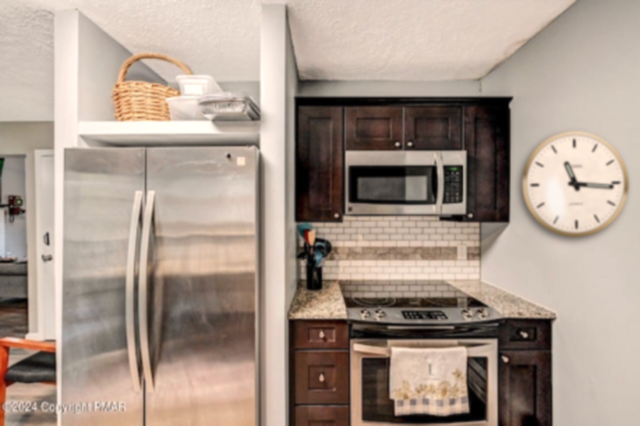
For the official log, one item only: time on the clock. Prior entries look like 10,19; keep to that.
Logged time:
11,16
